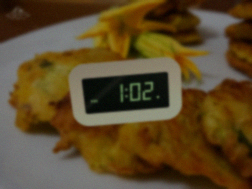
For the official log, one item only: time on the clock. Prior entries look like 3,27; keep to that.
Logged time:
1,02
